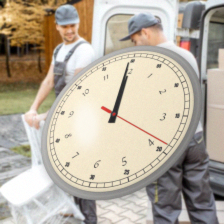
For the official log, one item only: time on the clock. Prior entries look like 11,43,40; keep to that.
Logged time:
11,59,19
